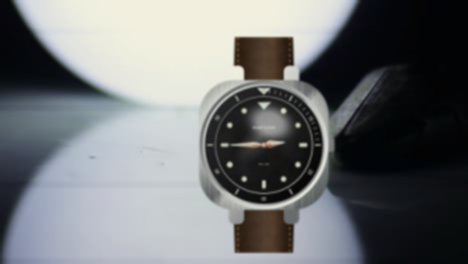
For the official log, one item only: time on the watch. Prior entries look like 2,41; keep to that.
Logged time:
2,45
